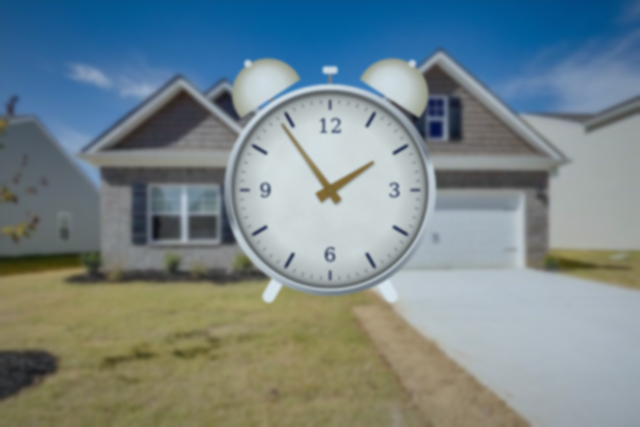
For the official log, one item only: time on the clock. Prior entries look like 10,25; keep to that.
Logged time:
1,54
